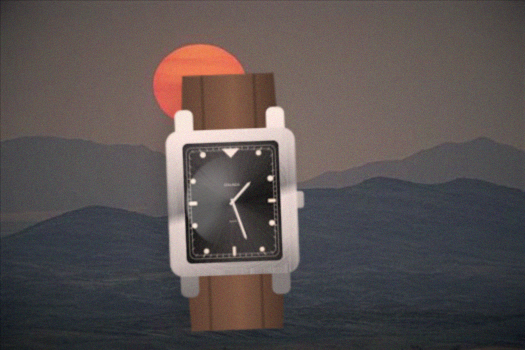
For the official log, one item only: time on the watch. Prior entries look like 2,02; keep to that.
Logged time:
1,27
